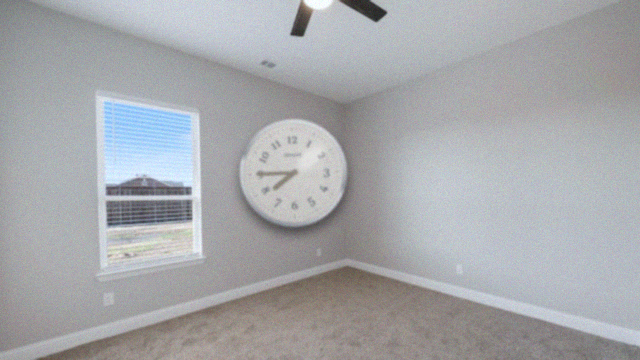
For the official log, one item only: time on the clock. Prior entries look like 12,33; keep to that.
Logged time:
7,45
